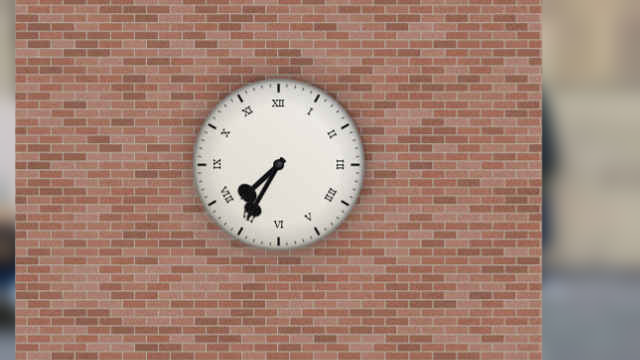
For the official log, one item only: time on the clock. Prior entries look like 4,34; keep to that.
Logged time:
7,35
